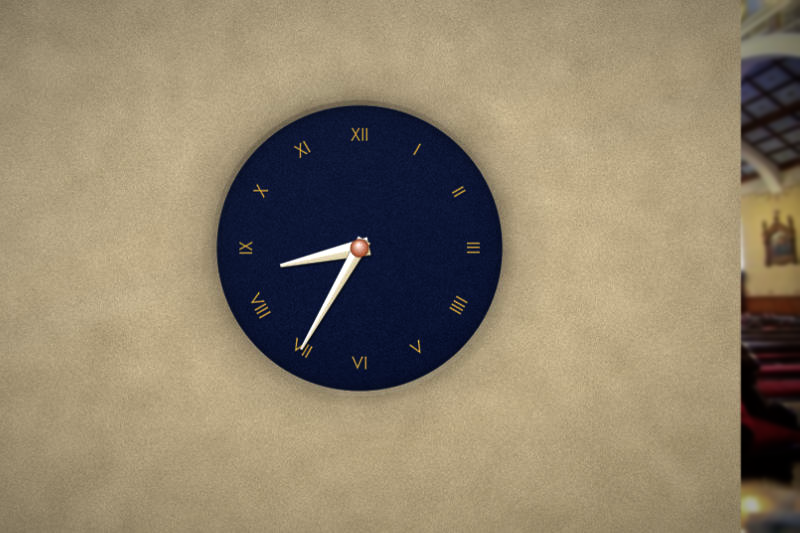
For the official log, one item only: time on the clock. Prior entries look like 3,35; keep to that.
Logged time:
8,35
